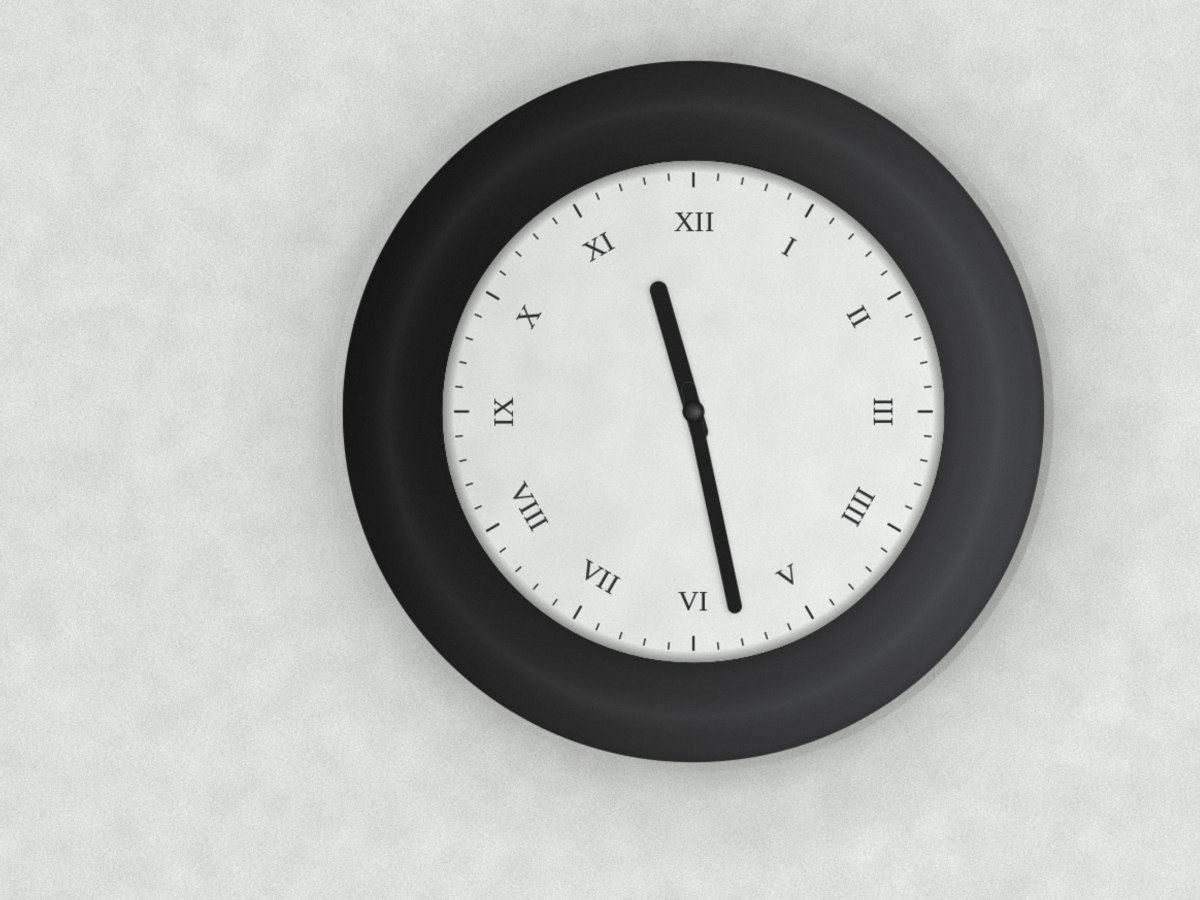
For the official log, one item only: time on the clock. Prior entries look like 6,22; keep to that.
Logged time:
11,28
